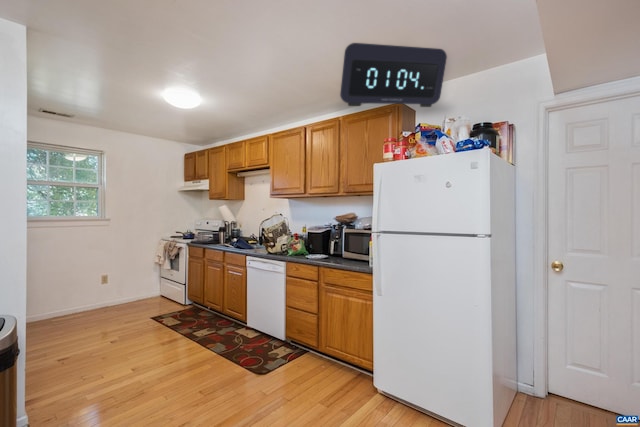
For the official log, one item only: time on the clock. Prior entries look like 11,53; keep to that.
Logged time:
1,04
